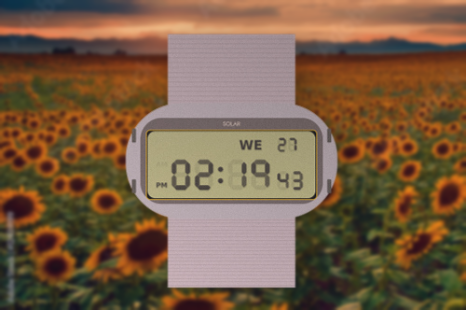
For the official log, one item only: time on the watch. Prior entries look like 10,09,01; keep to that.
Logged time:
2,19,43
